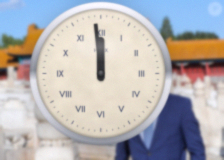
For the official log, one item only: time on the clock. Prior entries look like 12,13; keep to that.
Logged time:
11,59
